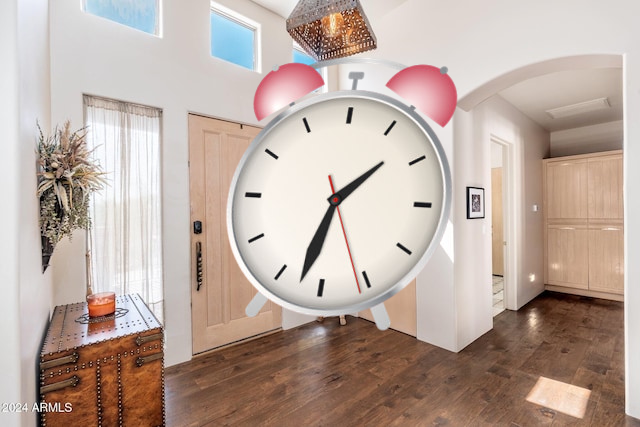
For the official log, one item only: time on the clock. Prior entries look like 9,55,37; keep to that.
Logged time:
1,32,26
